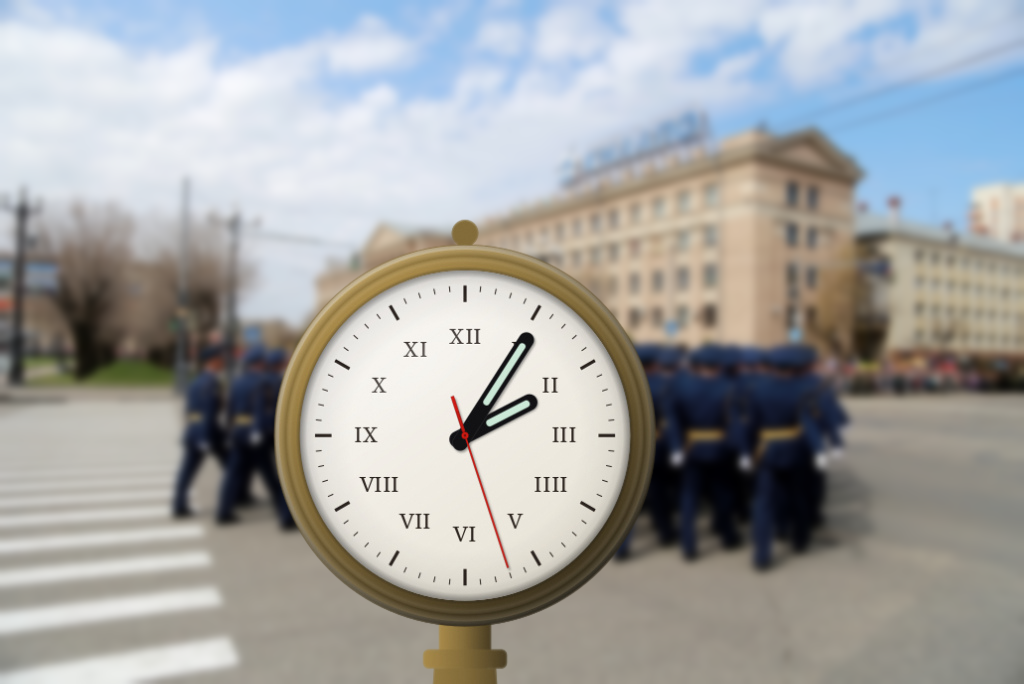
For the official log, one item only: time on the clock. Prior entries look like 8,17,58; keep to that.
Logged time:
2,05,27
